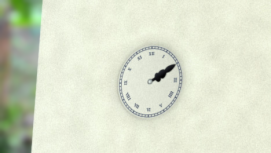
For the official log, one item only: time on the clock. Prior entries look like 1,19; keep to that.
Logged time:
2,10
